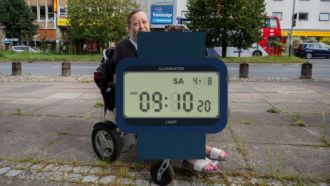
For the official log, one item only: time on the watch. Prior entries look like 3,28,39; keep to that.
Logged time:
9,10,20
